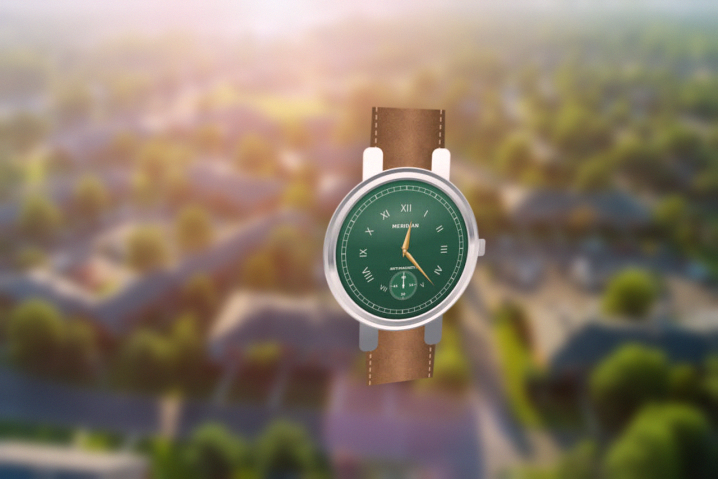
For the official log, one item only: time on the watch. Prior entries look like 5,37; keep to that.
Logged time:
12,23
